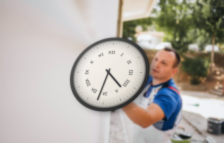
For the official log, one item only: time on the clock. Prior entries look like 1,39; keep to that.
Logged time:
4,32
